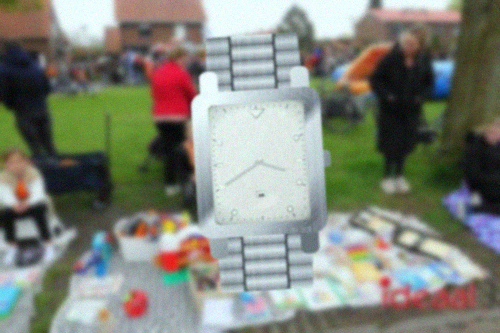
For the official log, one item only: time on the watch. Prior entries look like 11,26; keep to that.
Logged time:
3,40
